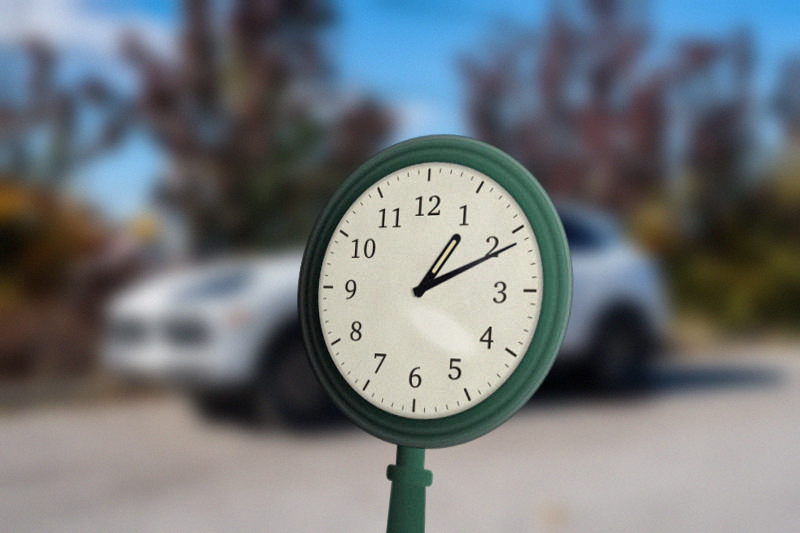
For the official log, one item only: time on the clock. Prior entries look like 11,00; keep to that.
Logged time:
1,11
